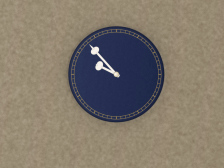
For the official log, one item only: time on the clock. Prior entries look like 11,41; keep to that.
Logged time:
9,53
